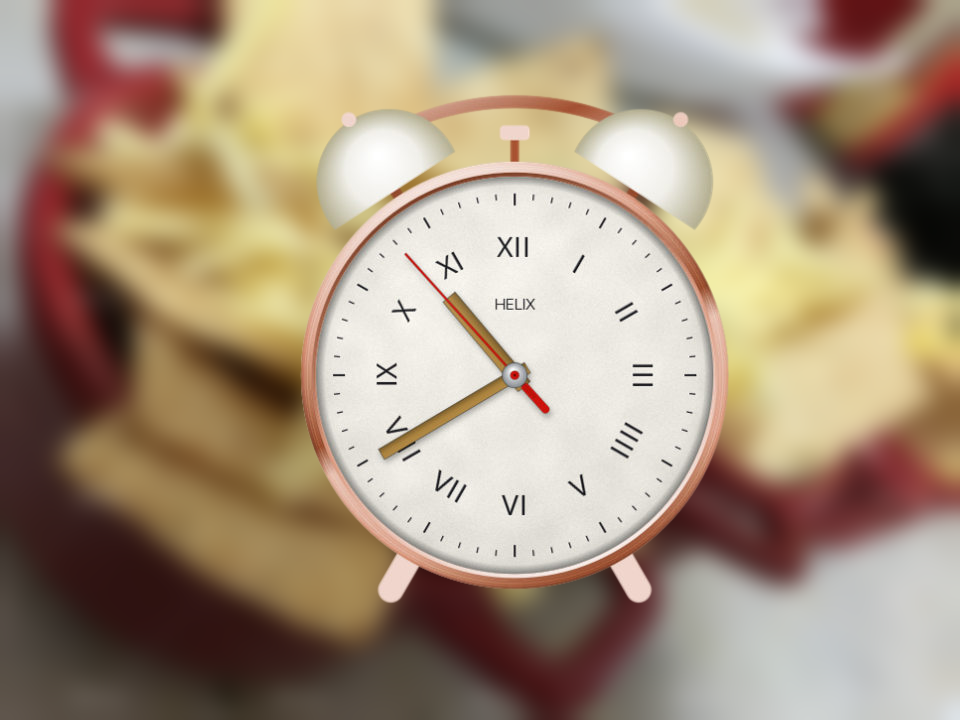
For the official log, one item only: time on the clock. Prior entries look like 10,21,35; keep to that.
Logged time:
10,39,53
